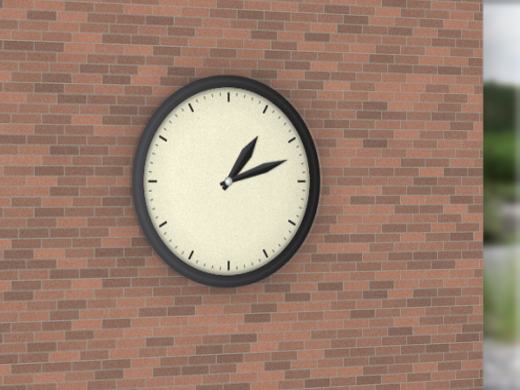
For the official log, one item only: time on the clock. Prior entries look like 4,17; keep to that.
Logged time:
1,12
